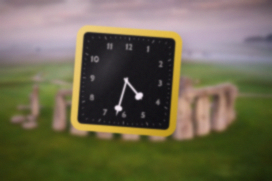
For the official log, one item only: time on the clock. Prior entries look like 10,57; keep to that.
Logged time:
4,32
